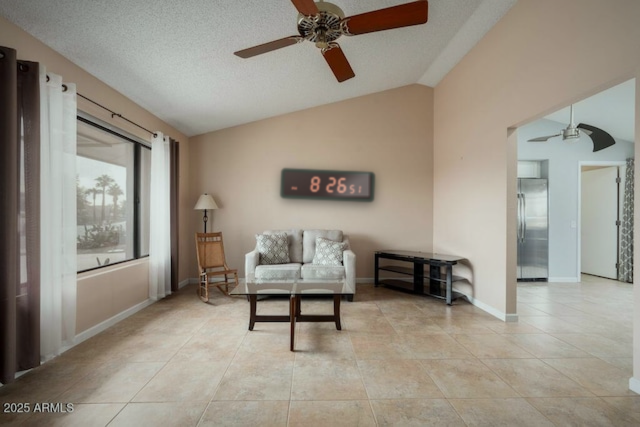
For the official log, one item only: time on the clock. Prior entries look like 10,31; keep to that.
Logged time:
8,26
